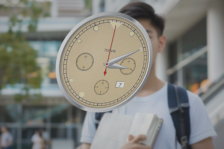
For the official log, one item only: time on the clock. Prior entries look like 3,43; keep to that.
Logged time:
3,10
